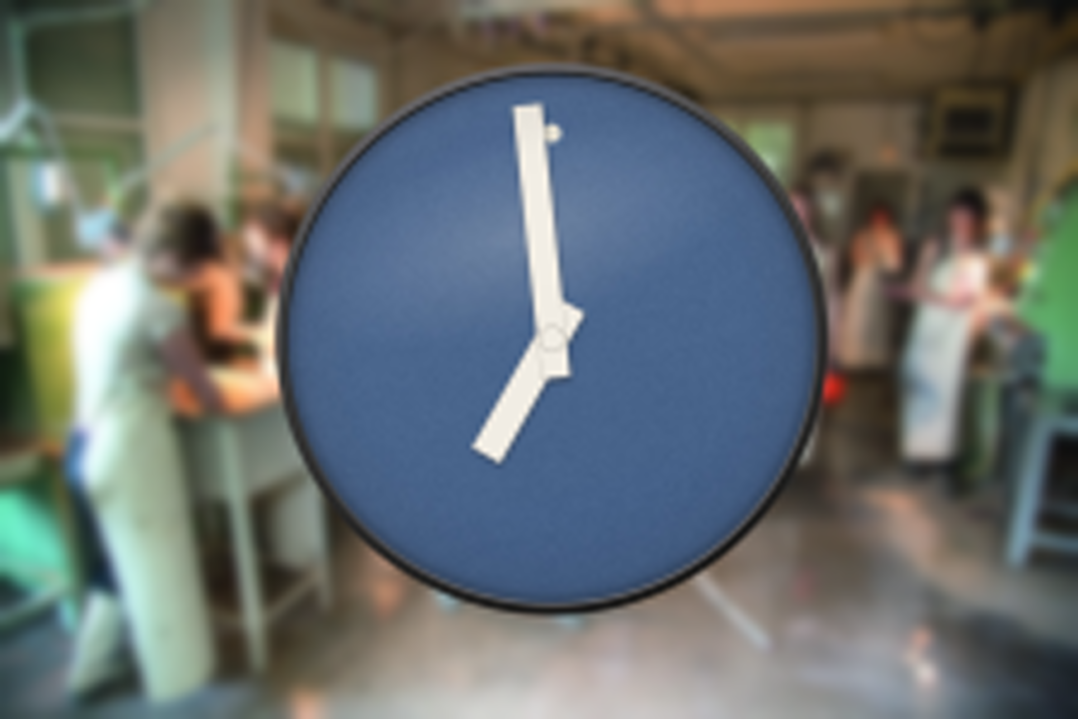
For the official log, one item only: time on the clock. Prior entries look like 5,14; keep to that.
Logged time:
6,59
